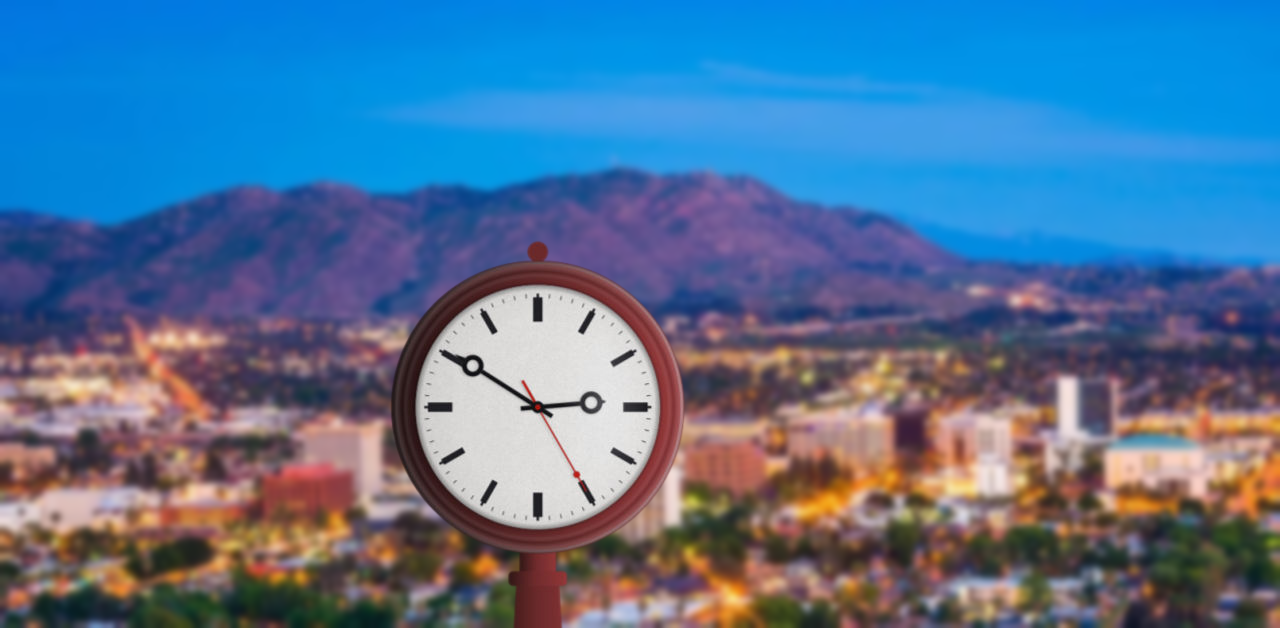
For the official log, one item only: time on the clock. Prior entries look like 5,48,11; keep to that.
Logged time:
2,50,25
